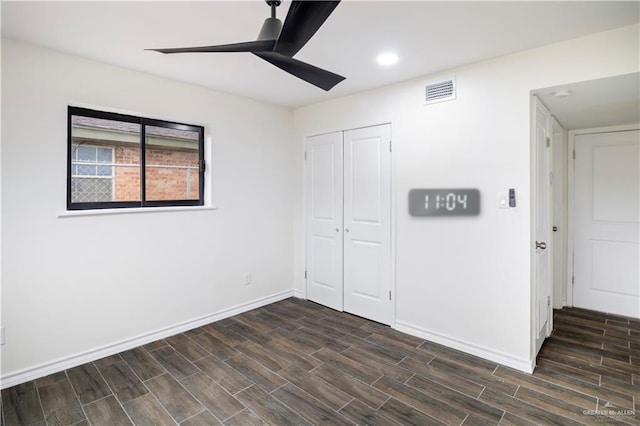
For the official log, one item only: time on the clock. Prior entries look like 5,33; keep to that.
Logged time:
11,04
